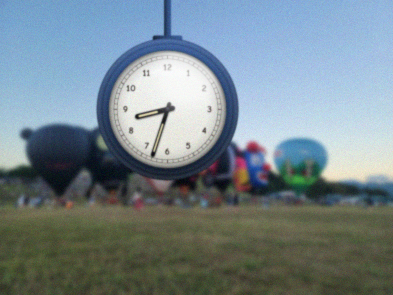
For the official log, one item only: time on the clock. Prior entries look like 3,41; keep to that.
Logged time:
8,33
